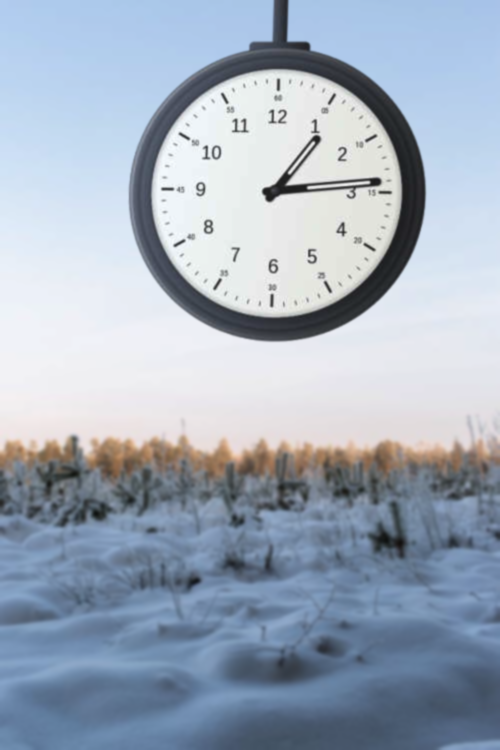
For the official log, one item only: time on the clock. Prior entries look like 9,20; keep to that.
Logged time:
1,14
